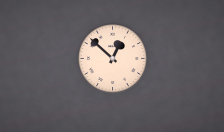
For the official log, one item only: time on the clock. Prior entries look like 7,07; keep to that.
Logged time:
12,52
